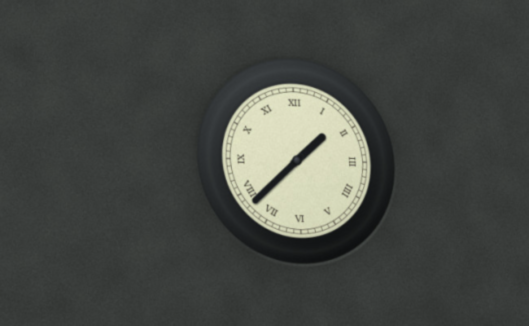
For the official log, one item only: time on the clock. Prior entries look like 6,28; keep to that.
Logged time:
1,38
